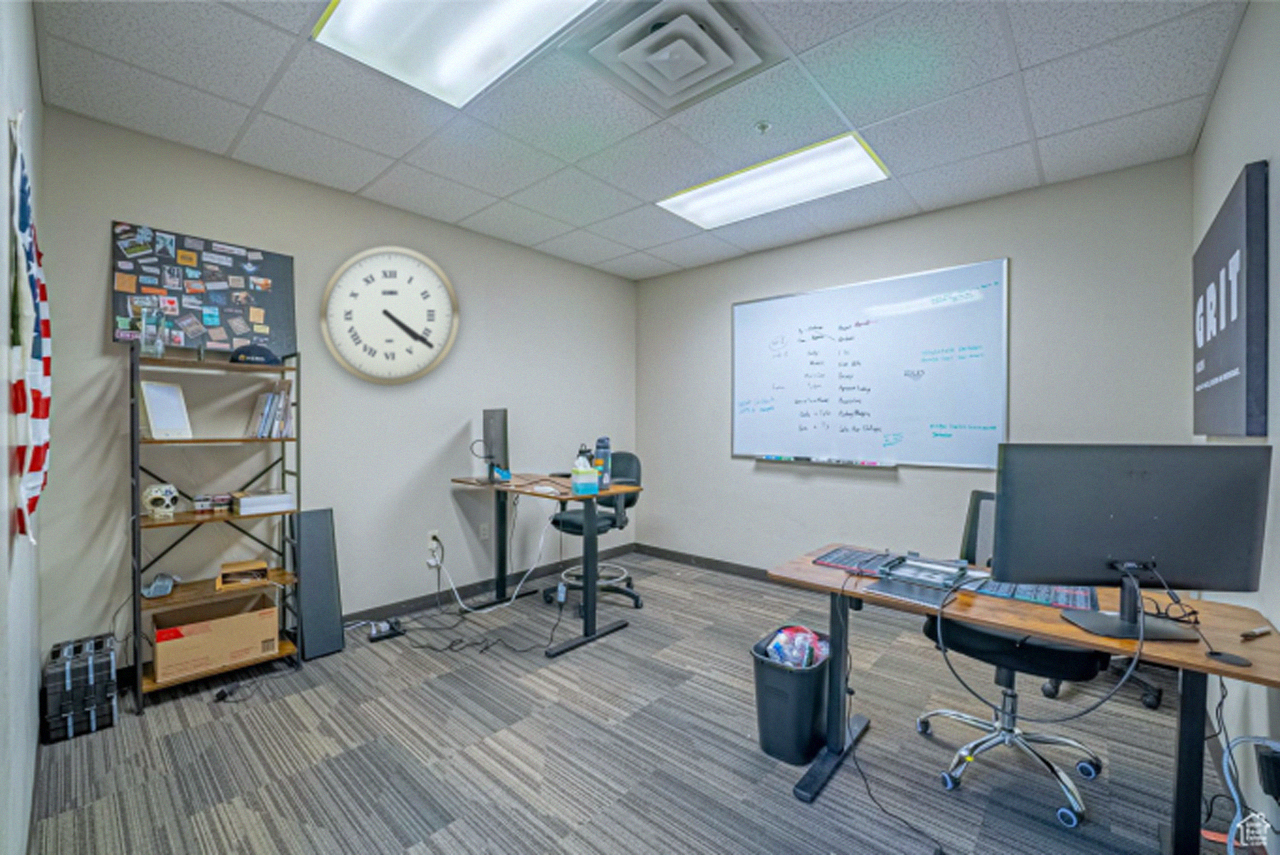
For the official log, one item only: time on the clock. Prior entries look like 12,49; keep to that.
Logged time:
4,21
